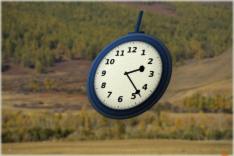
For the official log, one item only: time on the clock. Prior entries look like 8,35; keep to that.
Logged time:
2,23
